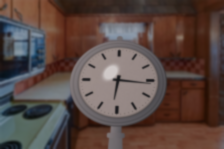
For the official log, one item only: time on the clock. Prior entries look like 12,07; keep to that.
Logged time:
6,16
